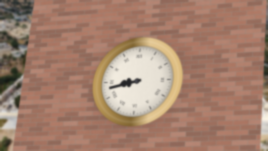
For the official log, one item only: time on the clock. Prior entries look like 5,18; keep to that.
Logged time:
8,43
